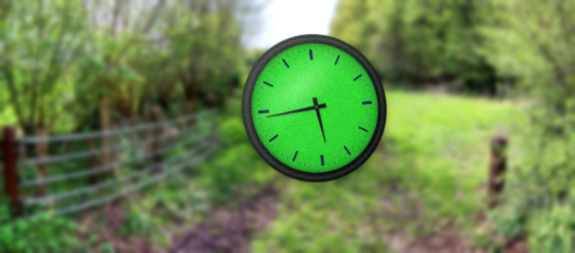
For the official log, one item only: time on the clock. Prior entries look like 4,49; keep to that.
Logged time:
5,44
